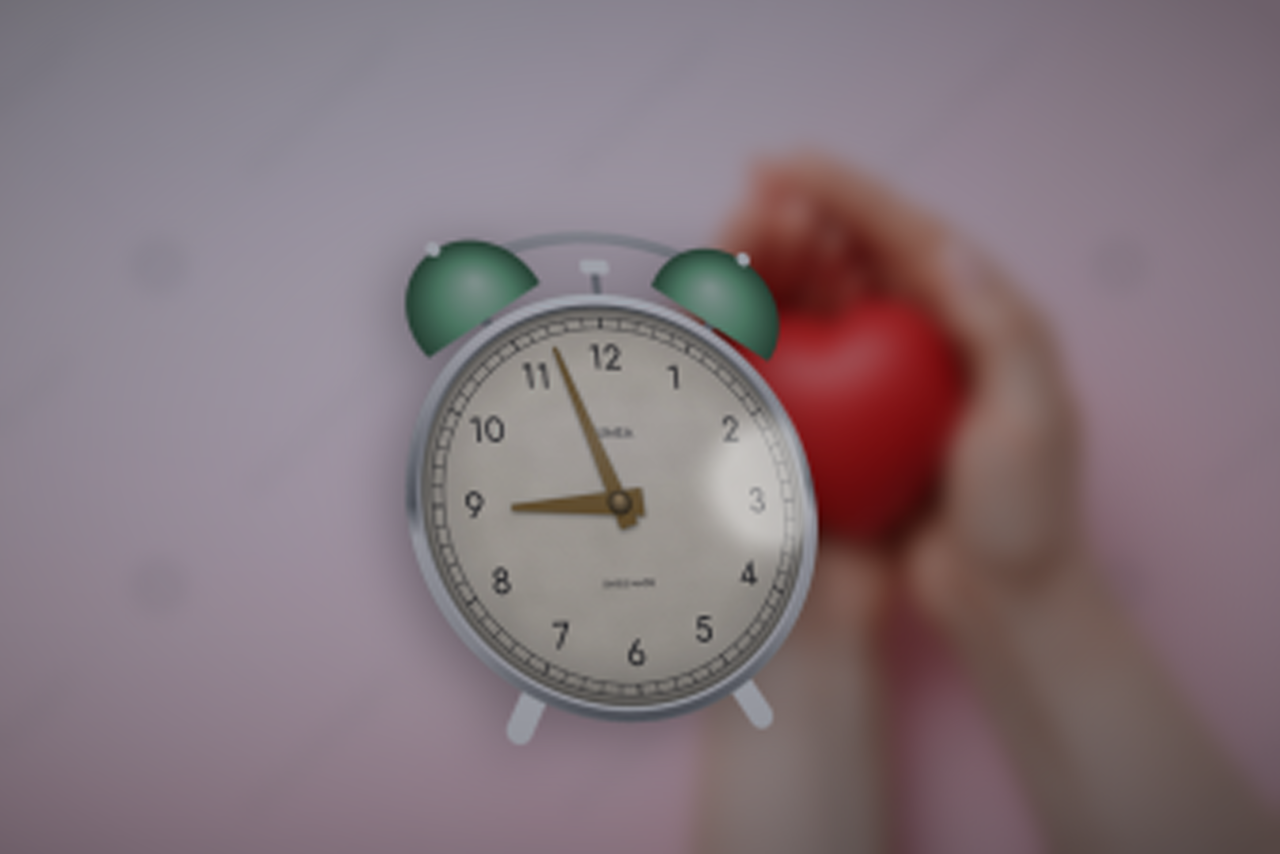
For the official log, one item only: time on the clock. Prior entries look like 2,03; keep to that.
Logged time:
8,57
